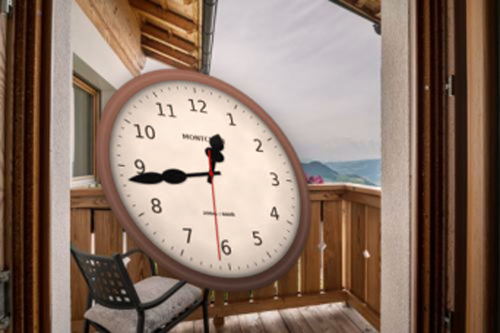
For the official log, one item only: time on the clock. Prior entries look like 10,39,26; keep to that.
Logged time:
12,43,31
